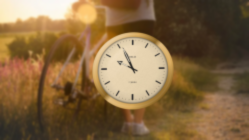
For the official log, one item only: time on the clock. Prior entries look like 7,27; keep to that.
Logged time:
9,56
